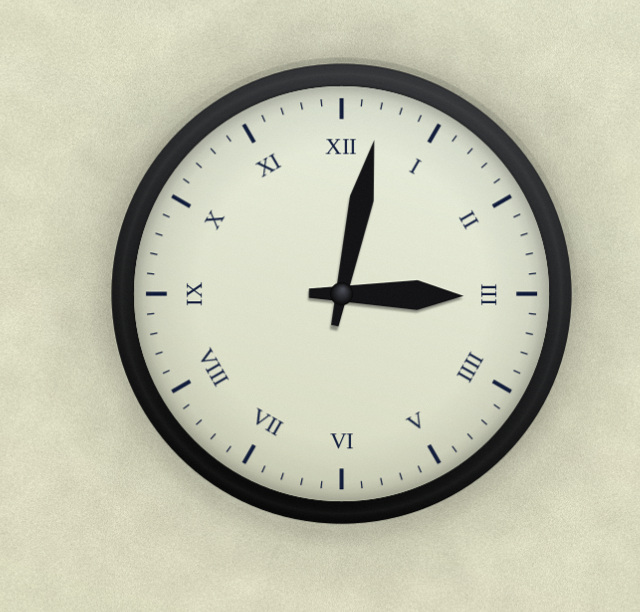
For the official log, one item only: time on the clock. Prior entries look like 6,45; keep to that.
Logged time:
3,02
